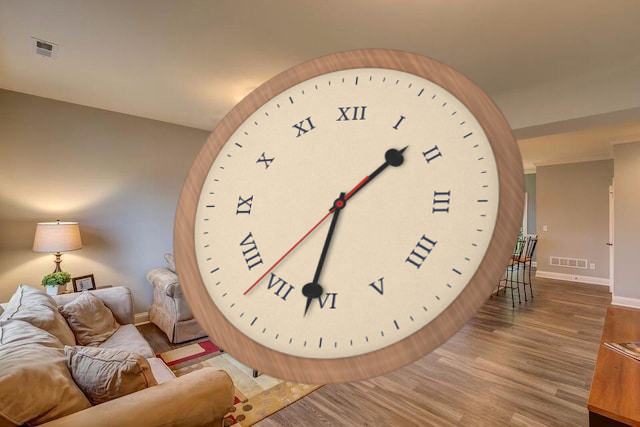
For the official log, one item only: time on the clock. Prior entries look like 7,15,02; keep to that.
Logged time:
1,31,37
